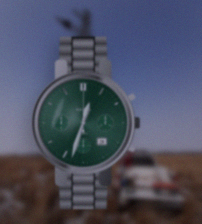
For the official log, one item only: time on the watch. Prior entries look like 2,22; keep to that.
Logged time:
12,33
